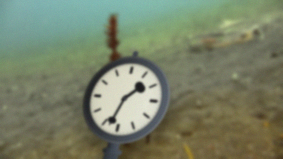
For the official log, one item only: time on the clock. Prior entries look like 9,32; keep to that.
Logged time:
1,33
